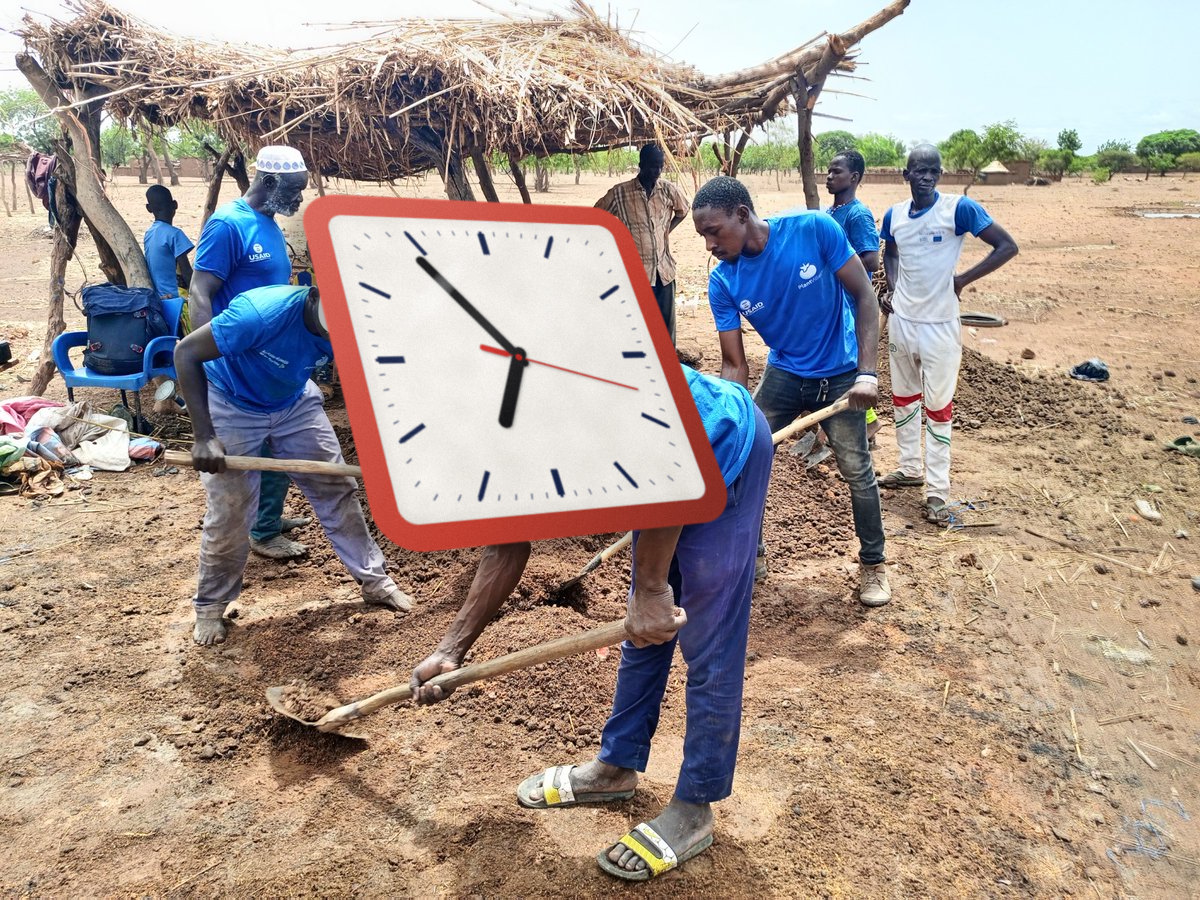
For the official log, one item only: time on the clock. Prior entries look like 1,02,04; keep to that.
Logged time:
6,54,18
